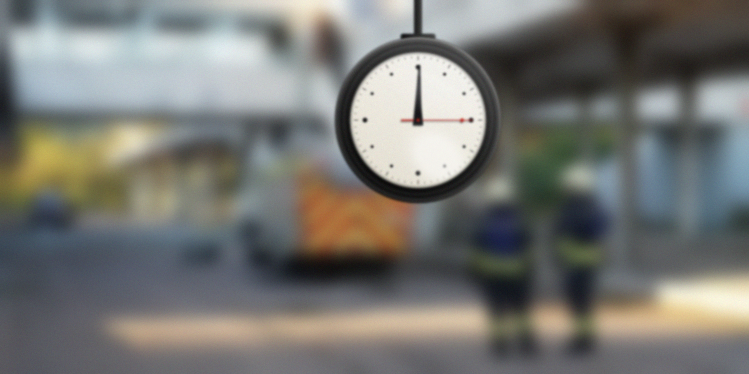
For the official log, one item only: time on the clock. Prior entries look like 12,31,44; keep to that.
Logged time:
12,00,15
